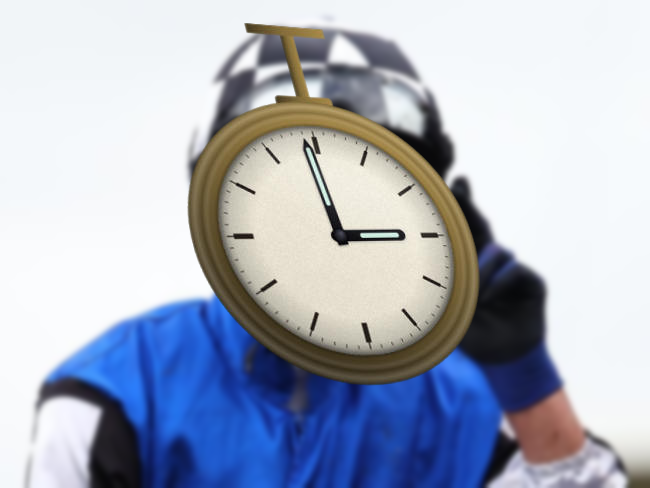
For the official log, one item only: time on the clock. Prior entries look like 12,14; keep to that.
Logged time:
2,59
